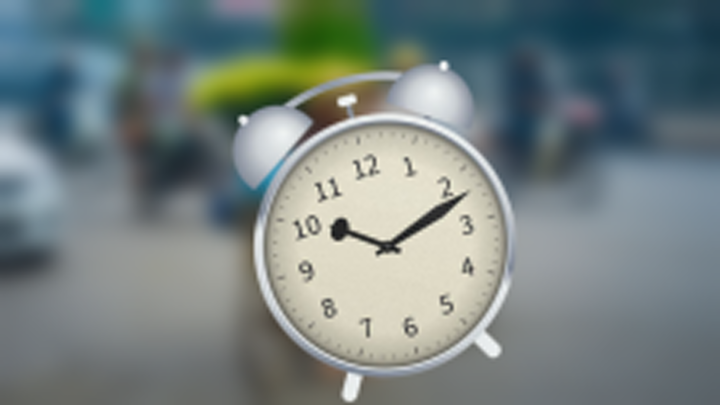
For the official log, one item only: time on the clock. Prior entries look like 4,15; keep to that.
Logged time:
10,12
